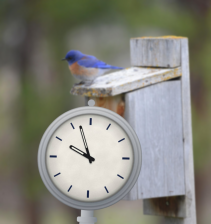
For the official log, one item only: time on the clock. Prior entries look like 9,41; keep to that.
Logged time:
9,57
